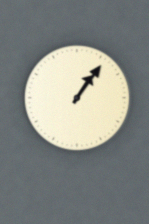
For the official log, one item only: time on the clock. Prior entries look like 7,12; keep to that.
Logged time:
1,06
